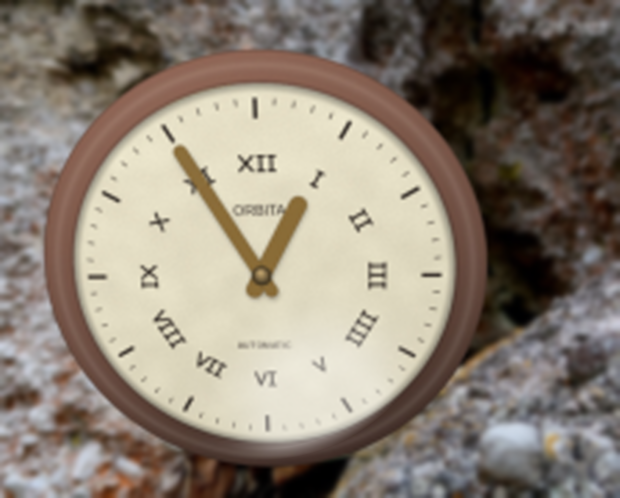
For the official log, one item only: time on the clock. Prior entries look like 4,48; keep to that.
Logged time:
12,55
